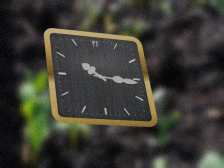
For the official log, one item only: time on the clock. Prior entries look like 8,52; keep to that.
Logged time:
10,16
